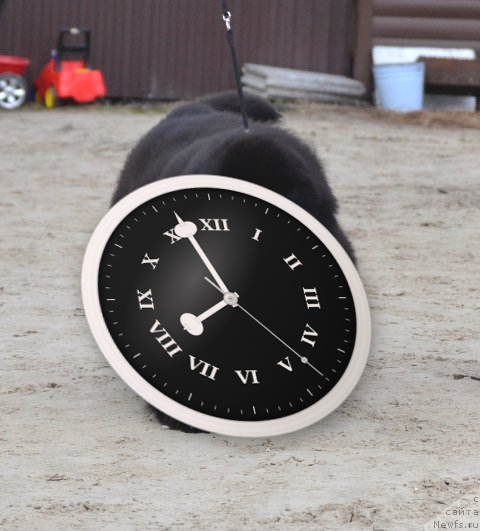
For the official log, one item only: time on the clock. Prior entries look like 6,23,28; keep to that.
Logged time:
7,56,23
